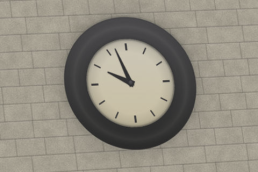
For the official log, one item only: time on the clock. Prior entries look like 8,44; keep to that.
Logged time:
9,57
